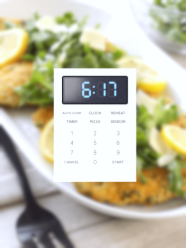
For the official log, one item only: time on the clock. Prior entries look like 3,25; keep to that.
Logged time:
6,17
